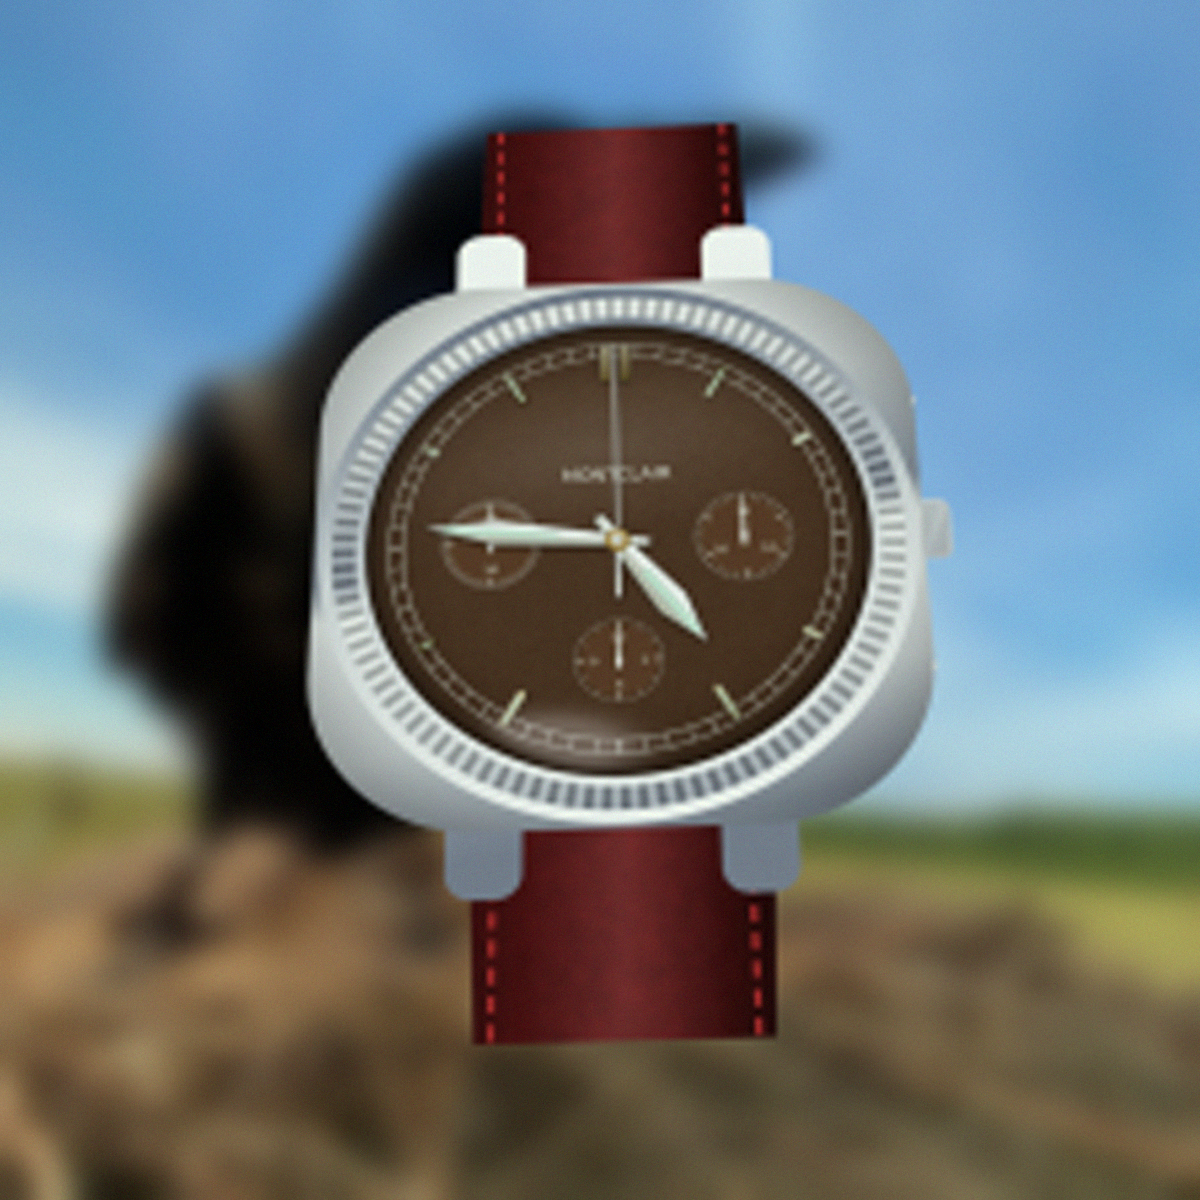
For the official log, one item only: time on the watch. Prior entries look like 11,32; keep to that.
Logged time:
4,46
